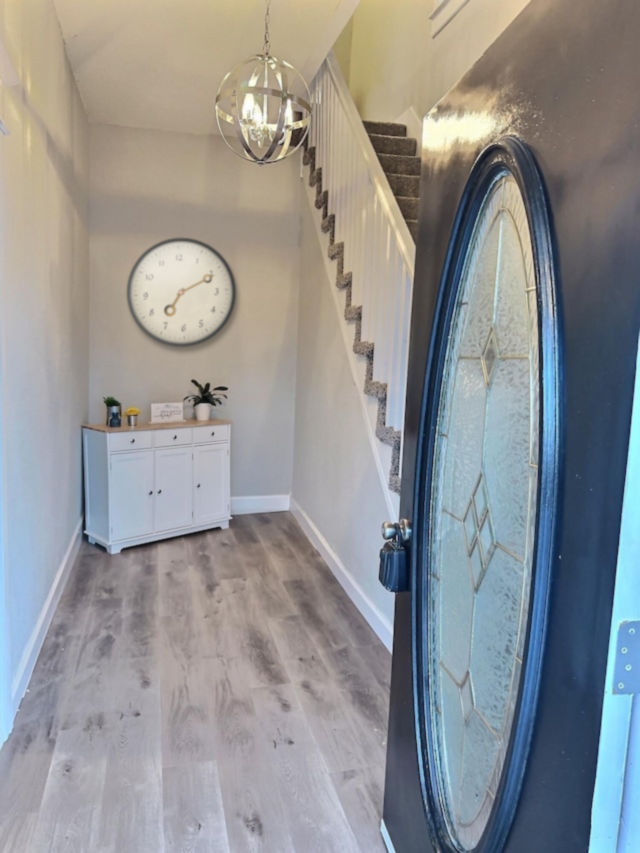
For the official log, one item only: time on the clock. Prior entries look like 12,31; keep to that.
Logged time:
7,11
